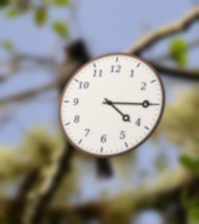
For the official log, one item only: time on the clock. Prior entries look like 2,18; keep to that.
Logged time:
4,15
